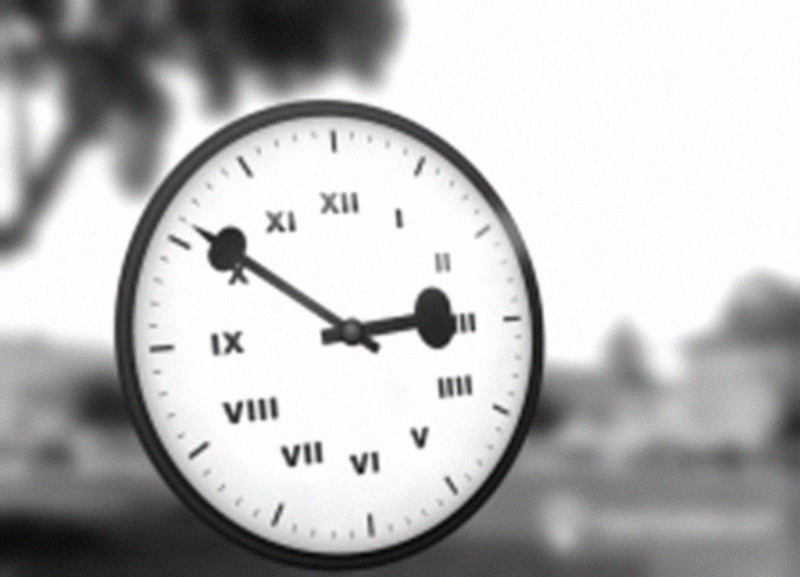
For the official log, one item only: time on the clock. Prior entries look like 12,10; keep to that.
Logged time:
2,51
